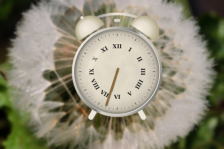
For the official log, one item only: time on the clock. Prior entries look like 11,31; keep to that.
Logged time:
6,33
